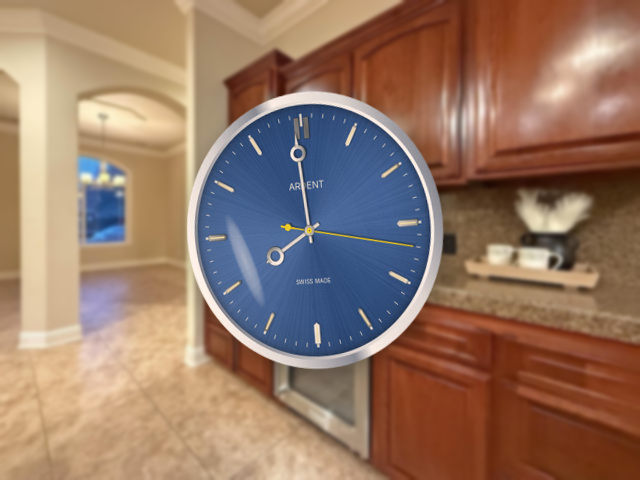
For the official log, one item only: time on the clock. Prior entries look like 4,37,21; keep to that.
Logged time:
7,59,17
